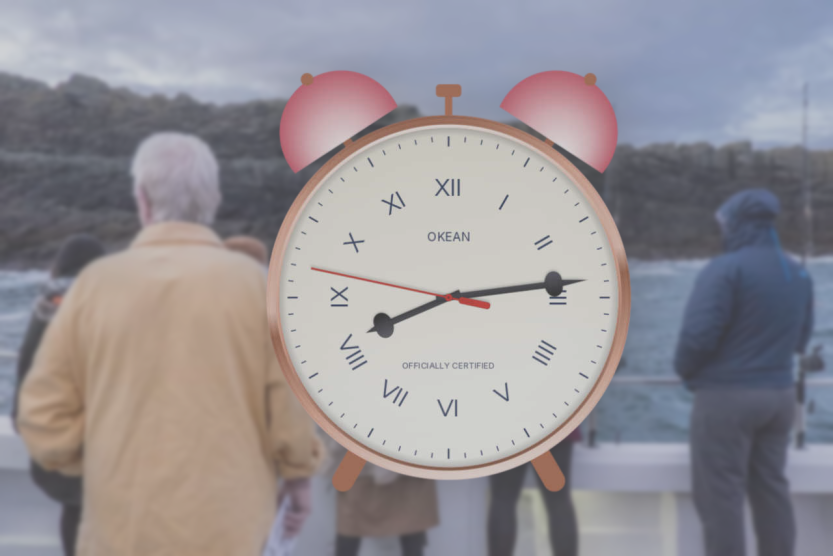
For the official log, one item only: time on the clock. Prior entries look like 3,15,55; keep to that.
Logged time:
8,13,47
